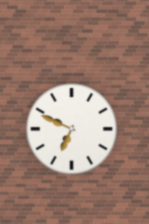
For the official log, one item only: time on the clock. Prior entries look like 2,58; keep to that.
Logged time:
6,49
